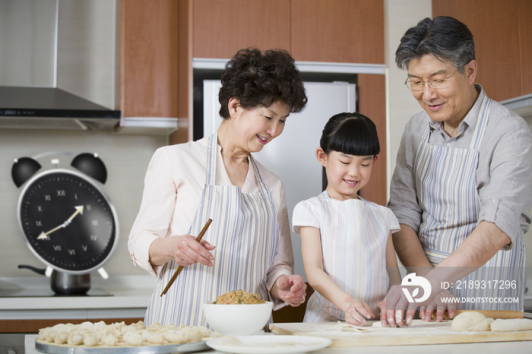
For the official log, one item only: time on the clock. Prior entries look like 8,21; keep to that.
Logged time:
1,41
